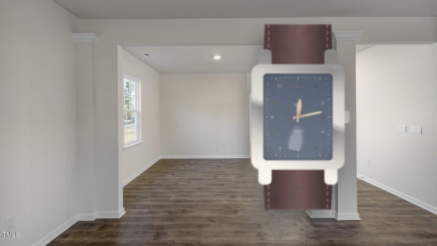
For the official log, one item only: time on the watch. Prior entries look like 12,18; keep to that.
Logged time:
12,13
